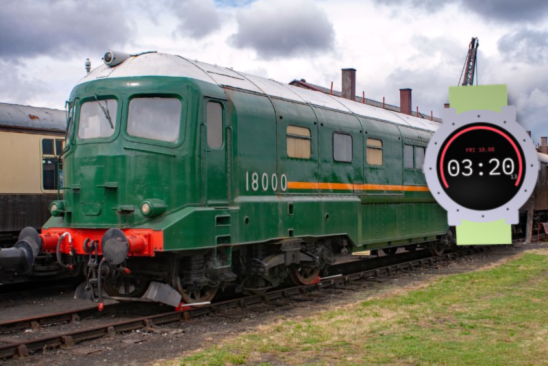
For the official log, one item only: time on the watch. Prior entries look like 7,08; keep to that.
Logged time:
3,20
